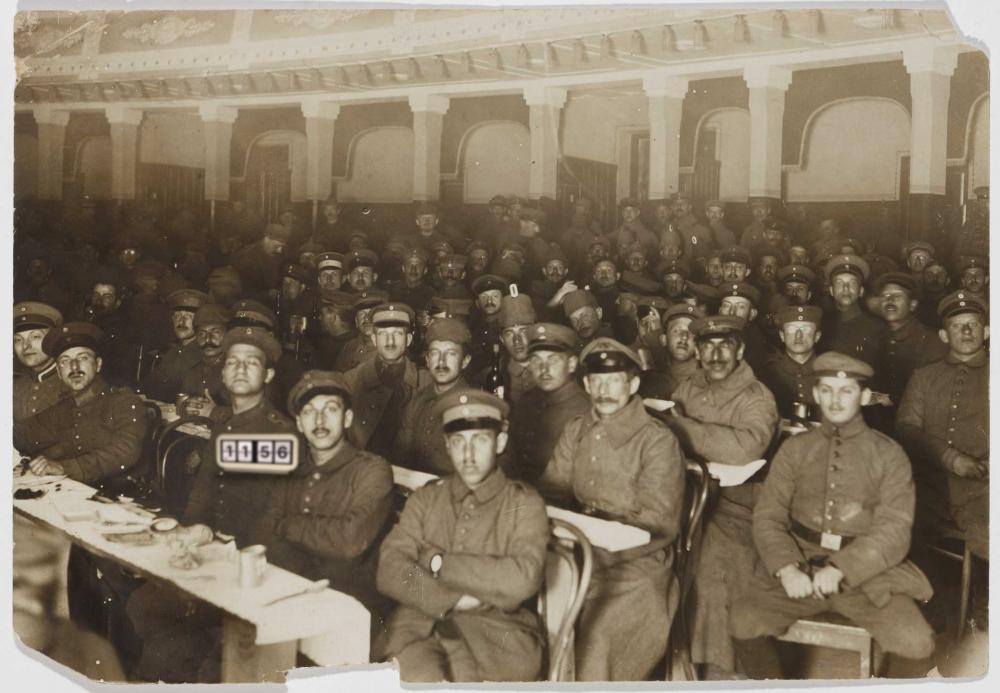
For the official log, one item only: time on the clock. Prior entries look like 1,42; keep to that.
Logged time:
11,56
